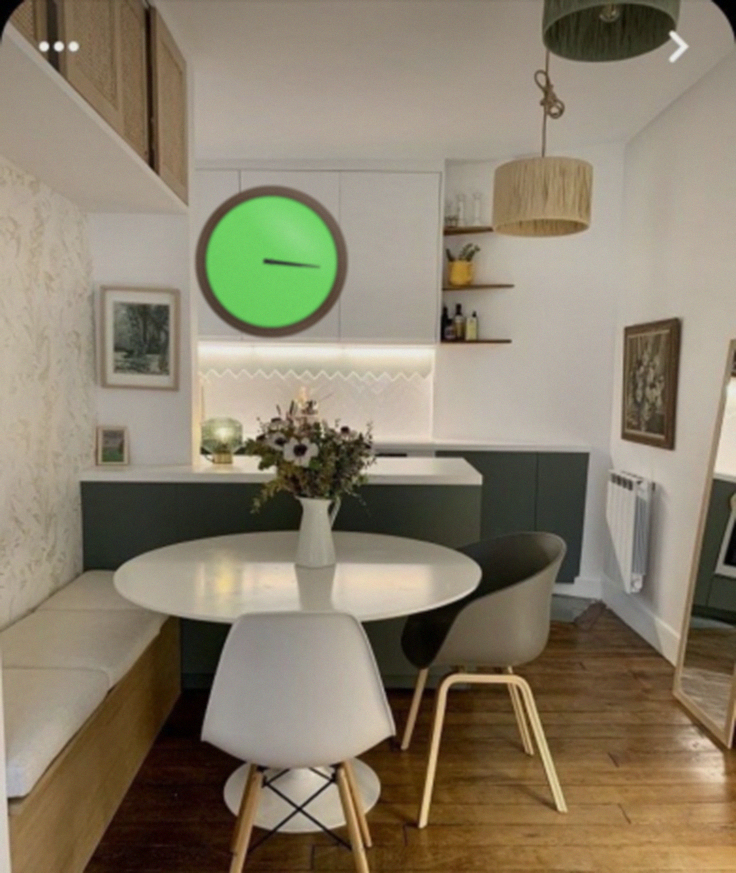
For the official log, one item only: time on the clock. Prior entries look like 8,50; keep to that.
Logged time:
3,16
